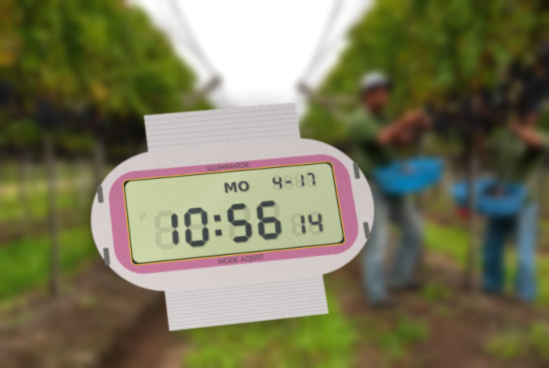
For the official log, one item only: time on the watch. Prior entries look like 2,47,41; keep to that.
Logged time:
10,56,14
